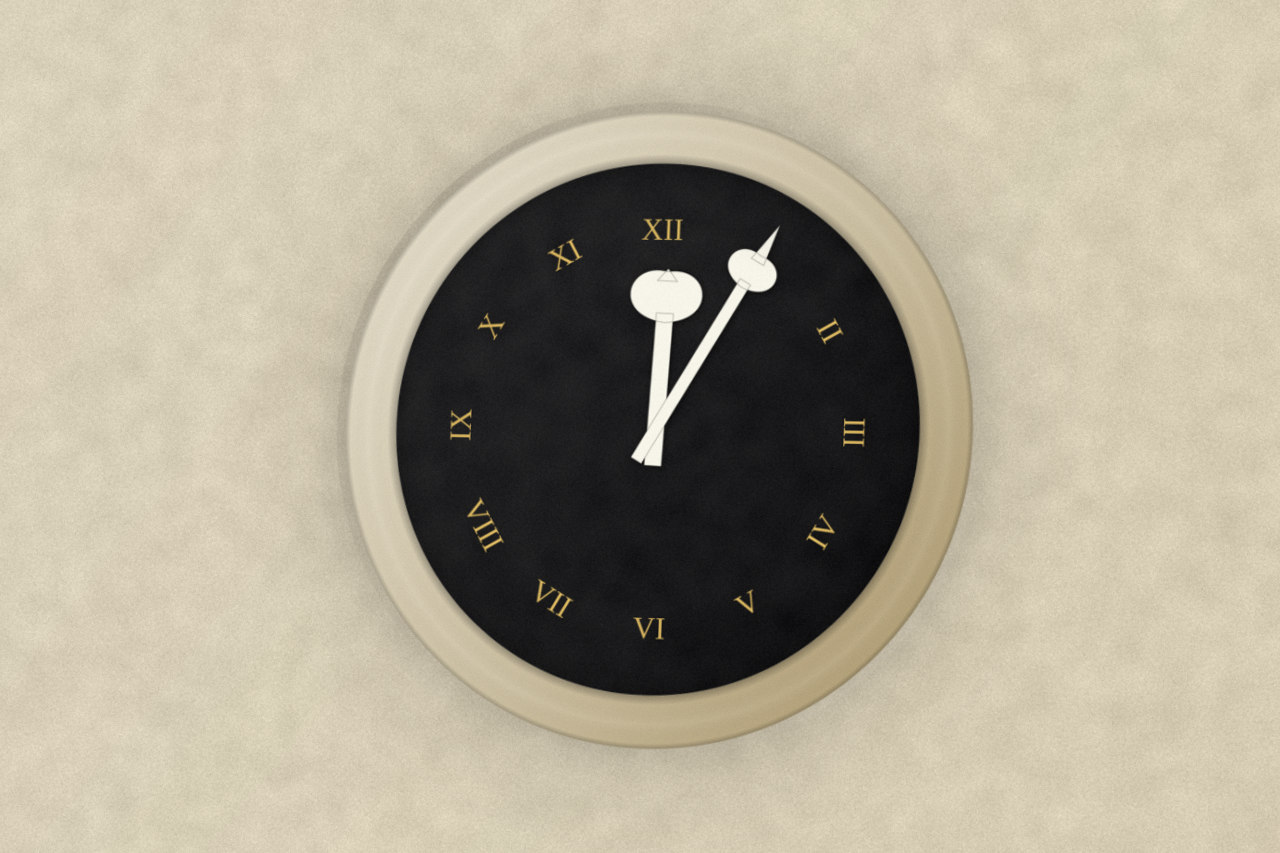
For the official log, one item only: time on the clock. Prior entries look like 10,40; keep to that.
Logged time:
12,05
